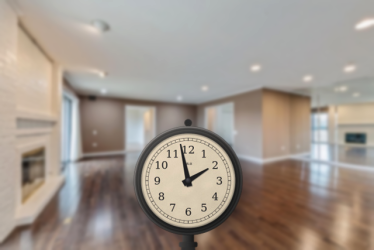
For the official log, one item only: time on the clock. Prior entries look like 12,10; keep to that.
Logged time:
1,58
